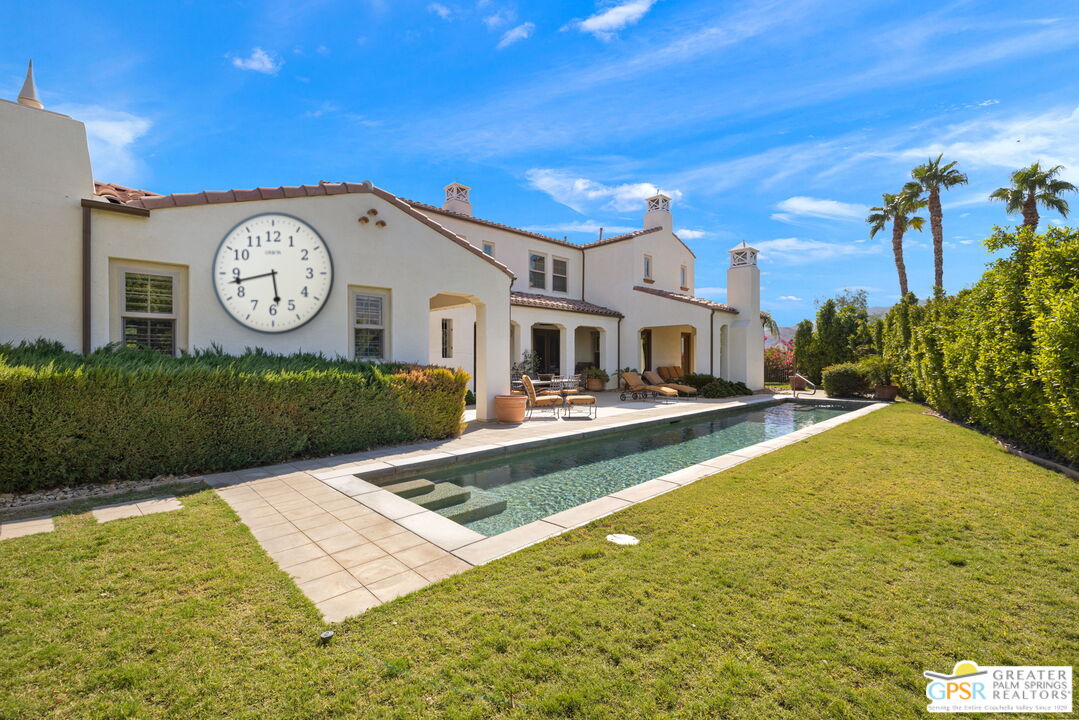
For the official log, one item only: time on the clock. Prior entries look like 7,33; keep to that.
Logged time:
5,43
